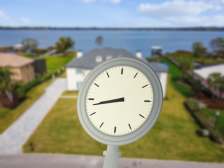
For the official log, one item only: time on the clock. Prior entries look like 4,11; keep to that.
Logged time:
8,43
